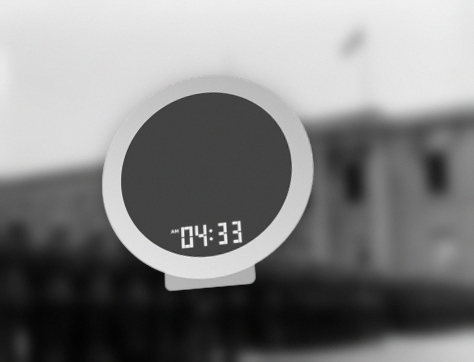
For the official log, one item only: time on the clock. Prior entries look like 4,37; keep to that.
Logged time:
4,33
